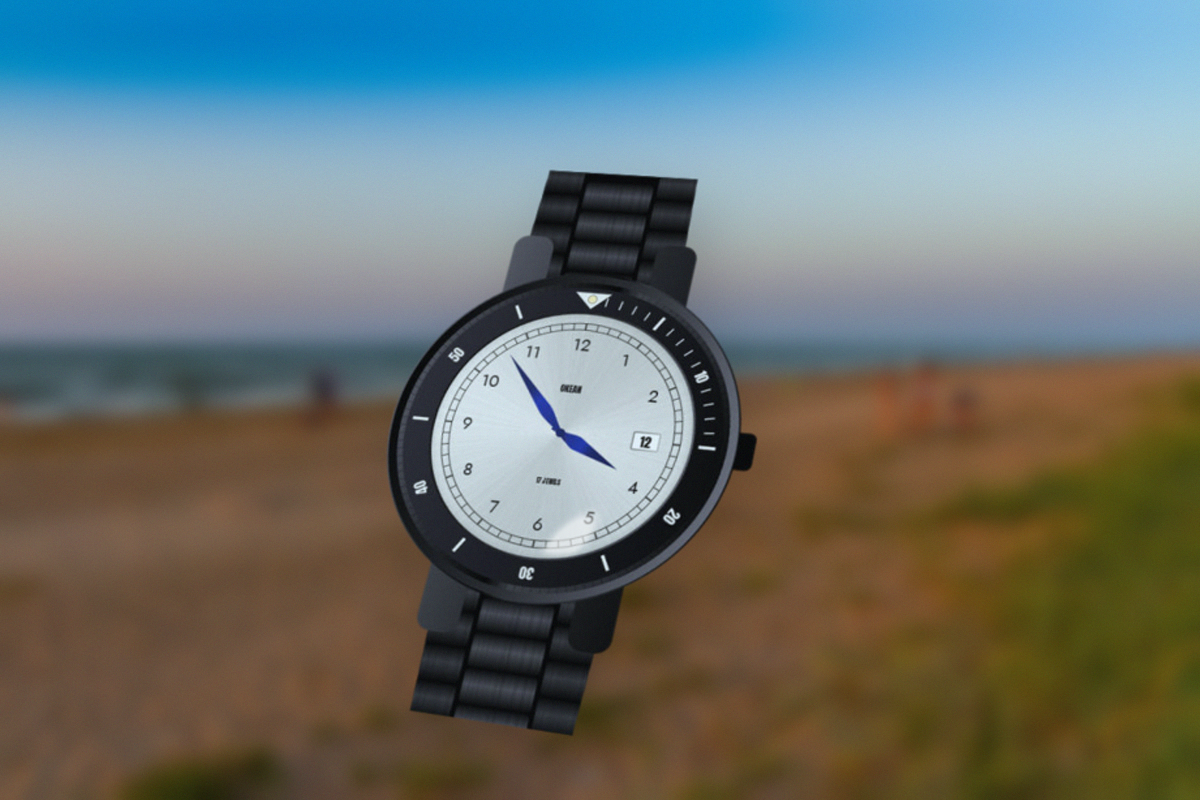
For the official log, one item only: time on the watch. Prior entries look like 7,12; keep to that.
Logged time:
3,53
